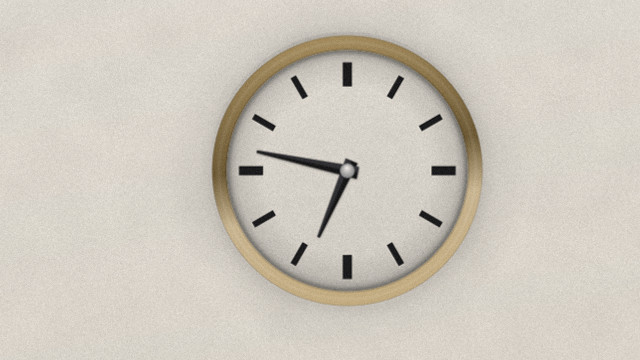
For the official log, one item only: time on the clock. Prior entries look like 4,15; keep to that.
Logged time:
6,47
